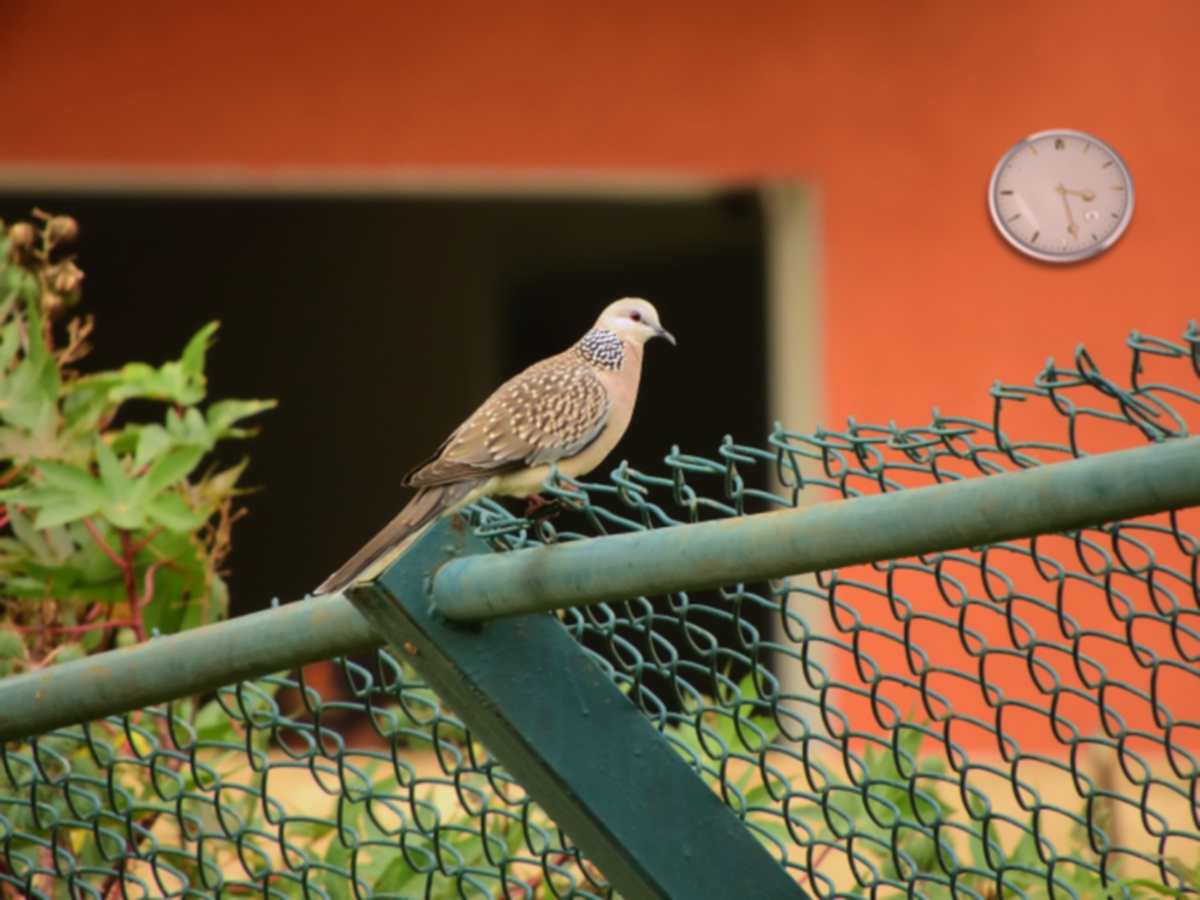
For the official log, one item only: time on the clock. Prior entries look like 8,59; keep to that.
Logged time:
3,28
